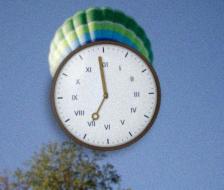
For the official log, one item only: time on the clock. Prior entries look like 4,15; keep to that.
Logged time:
6,59
